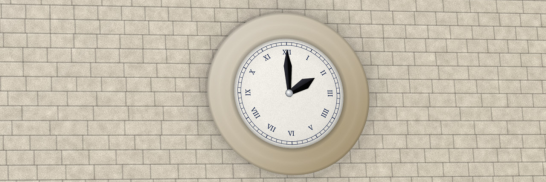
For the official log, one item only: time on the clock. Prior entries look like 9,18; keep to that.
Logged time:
2,00
